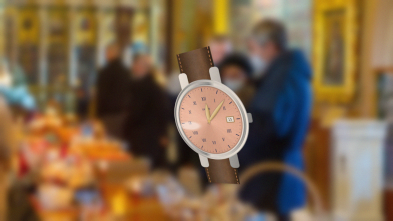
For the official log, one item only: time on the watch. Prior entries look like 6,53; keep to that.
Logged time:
12,08
